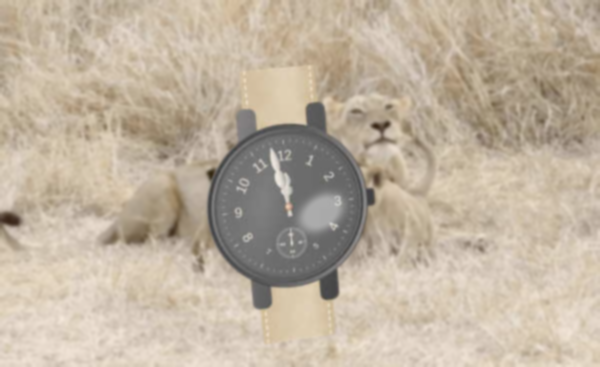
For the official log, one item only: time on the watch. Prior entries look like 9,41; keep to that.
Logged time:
11,58
